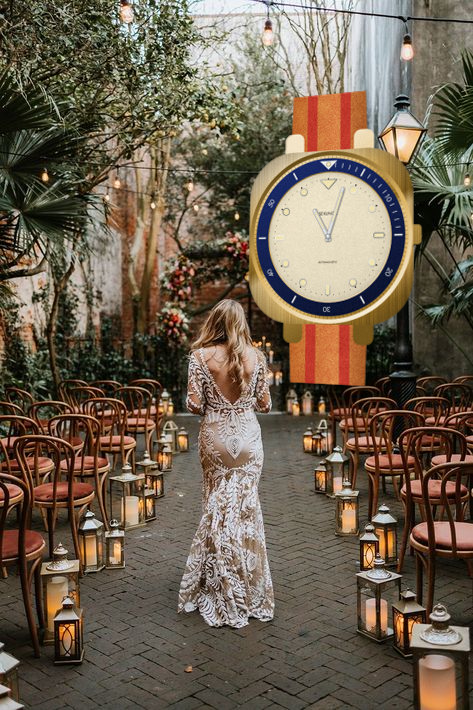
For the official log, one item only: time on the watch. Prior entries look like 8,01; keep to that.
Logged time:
11,03
